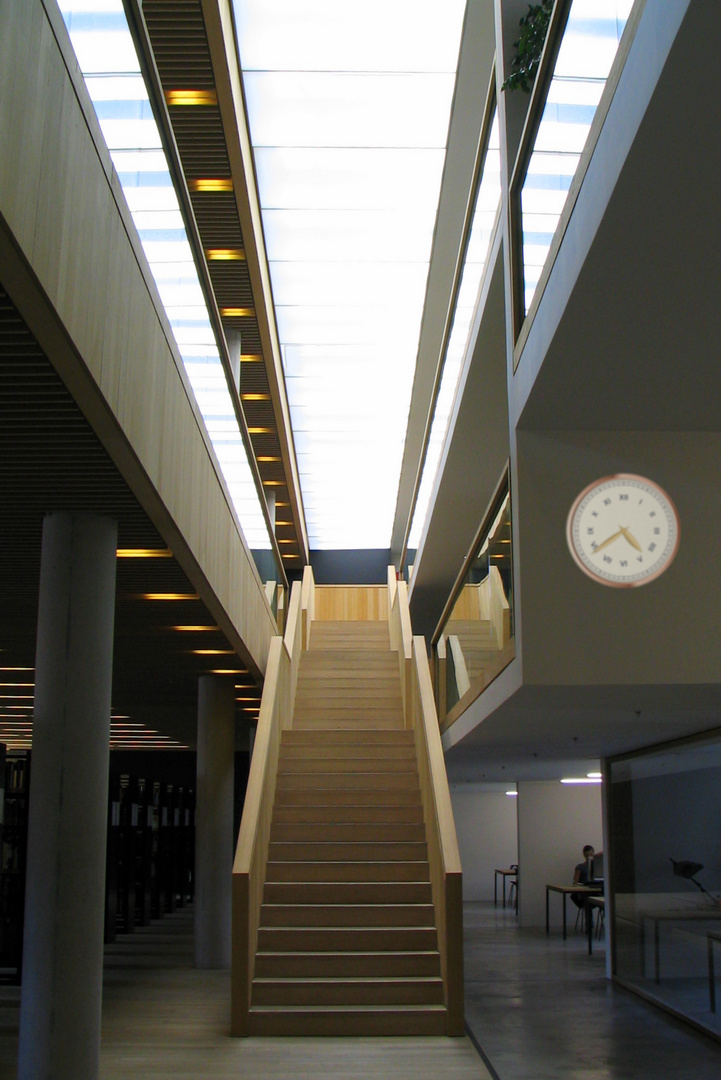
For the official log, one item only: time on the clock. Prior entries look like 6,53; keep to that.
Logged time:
4,39
